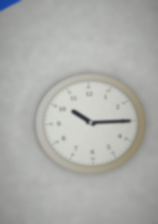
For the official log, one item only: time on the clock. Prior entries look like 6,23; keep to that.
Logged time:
10,15
